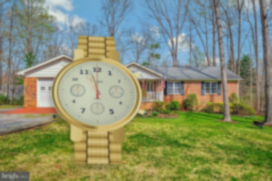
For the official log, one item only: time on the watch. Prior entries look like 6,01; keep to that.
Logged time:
10,57
